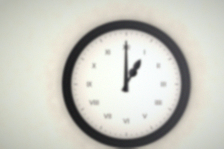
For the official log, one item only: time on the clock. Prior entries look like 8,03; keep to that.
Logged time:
1,00
